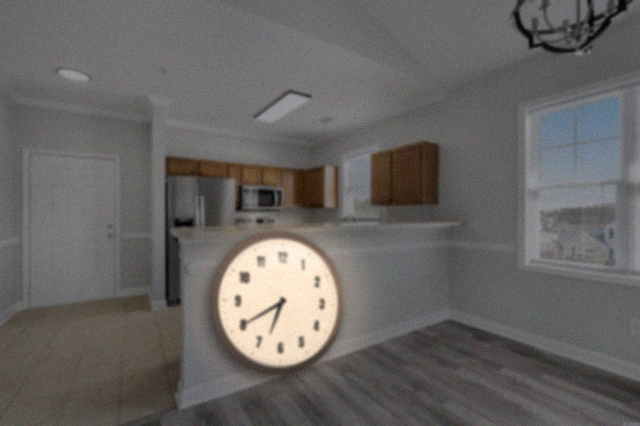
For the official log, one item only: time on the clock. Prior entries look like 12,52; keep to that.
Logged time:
6,40
